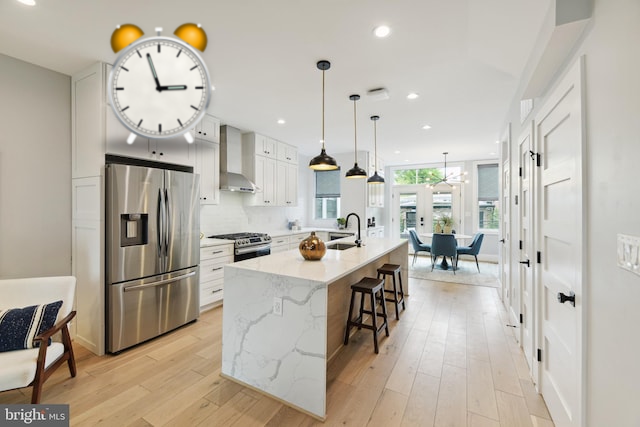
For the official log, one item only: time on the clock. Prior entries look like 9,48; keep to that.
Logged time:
2,57
